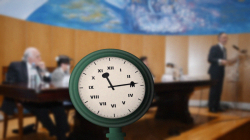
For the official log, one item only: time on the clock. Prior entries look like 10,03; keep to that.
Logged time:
11,14
